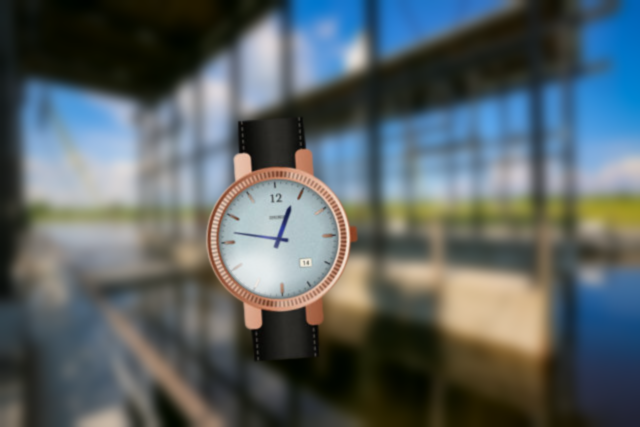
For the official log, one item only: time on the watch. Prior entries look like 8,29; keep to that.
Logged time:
12,47
